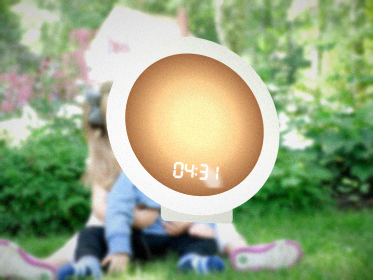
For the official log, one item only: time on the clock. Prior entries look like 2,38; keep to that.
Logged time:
4,31
